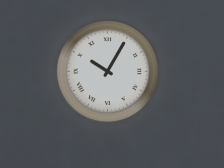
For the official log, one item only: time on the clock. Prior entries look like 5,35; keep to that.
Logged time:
10,05
